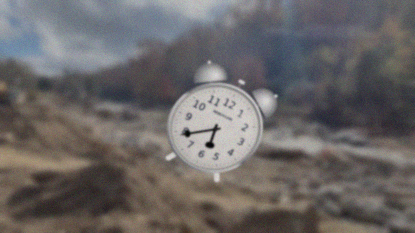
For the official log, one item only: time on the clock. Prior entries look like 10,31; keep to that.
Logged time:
5,39
